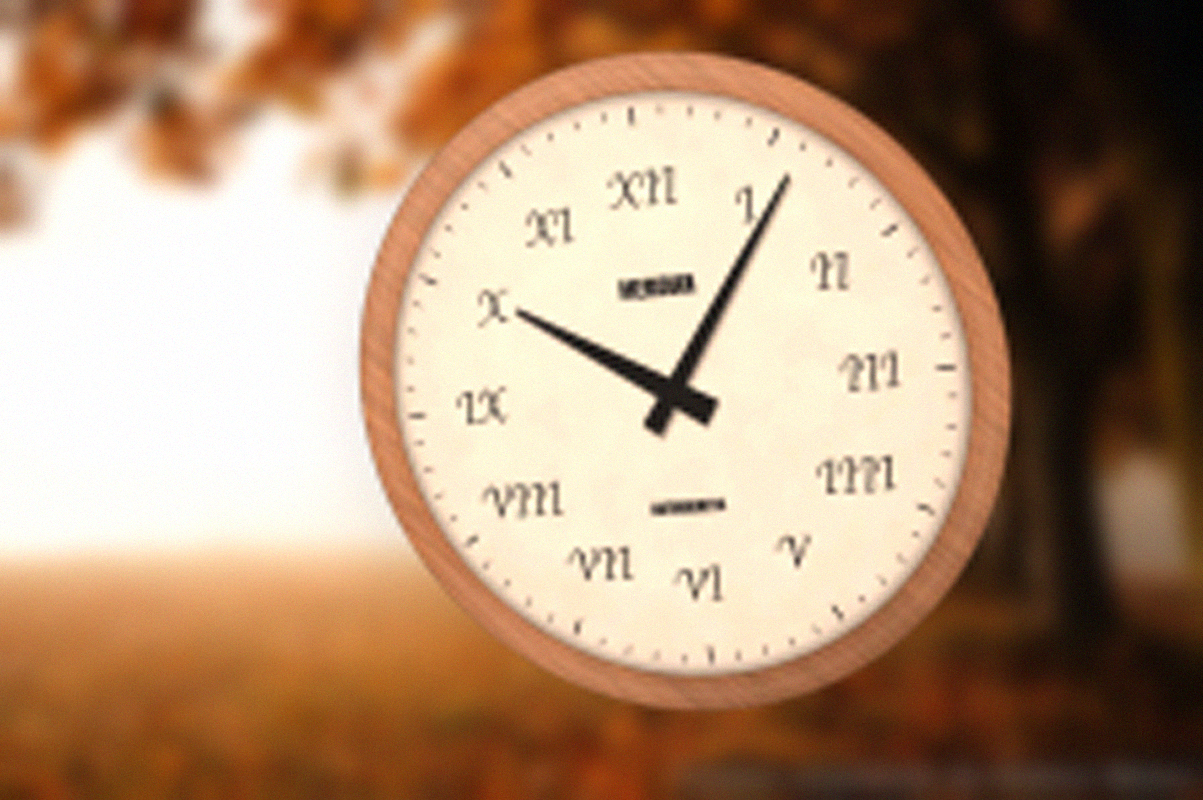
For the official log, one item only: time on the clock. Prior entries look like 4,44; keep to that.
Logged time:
10,06
